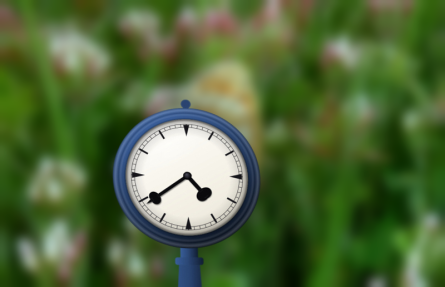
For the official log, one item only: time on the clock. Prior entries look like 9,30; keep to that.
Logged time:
4,39
